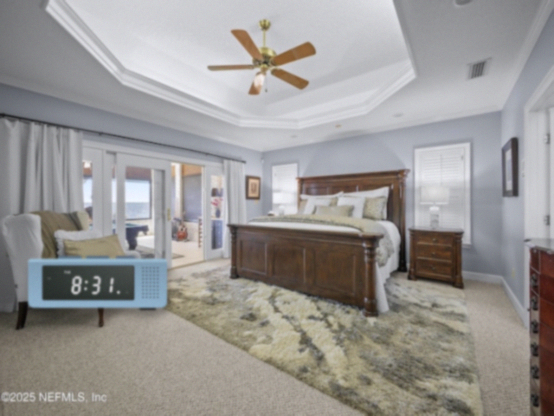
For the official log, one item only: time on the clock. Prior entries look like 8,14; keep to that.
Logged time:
8,31
